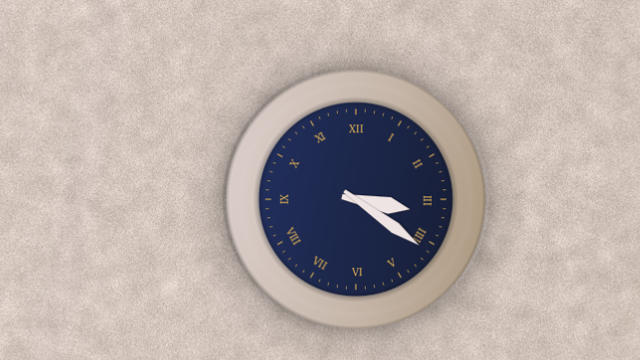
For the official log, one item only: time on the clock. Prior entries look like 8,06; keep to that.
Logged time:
3,21
